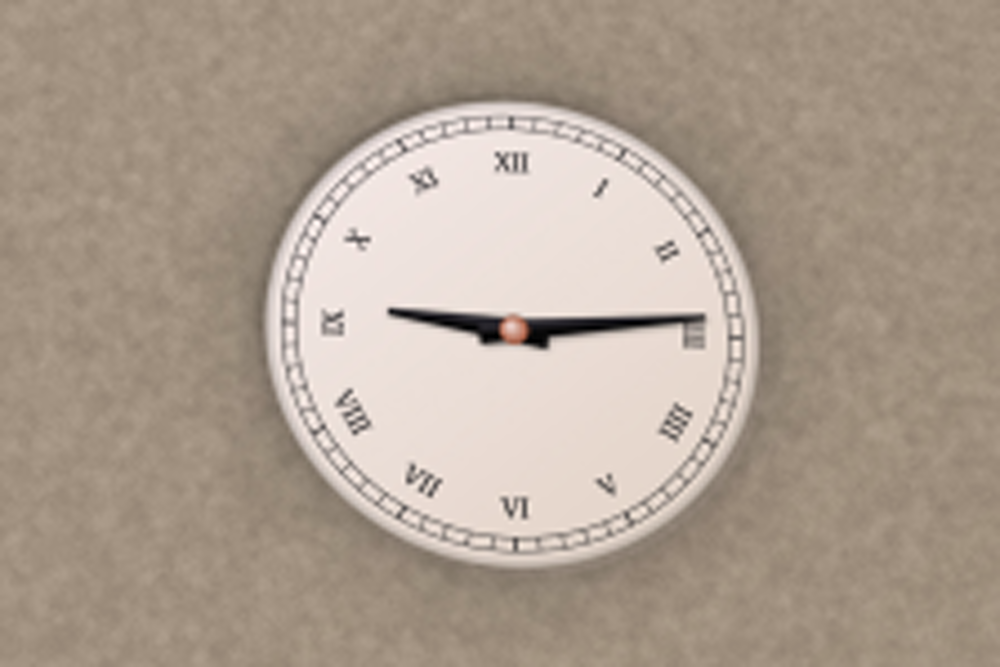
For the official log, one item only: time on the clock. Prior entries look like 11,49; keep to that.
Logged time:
9,14
